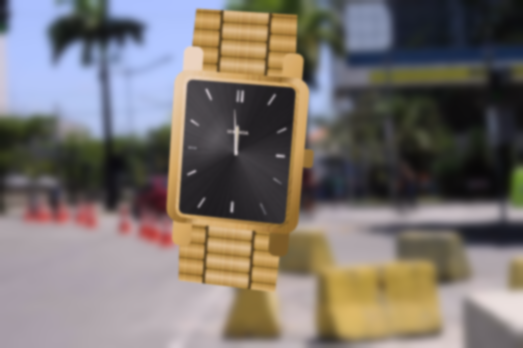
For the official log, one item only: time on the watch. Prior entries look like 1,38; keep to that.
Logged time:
11,59
